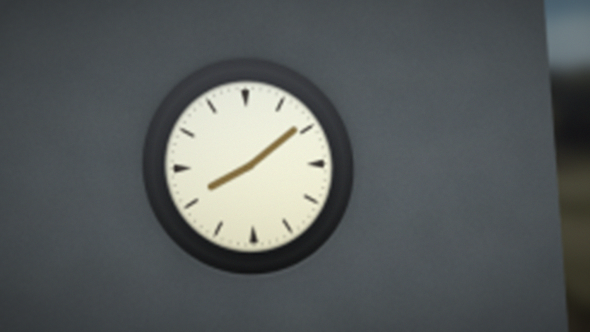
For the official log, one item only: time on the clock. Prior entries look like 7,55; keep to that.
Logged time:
8,09
